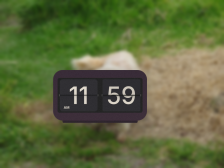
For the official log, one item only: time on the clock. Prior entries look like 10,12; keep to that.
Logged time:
11,59
